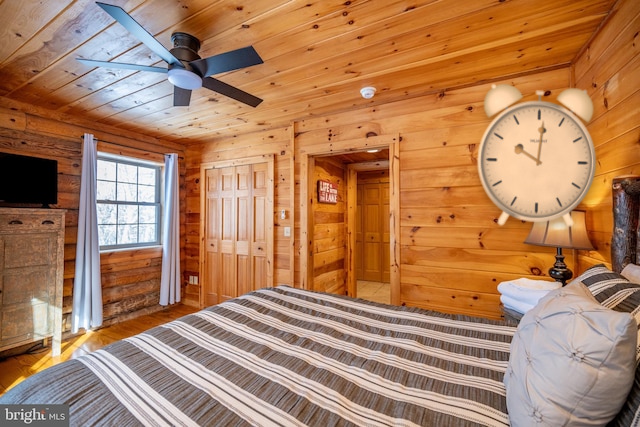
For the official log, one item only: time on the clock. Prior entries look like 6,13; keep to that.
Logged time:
10,01
